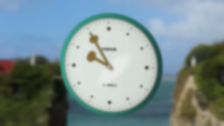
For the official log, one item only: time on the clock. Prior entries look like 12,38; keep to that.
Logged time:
9,55
